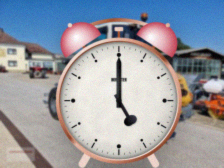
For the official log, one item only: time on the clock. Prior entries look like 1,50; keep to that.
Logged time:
5,00
